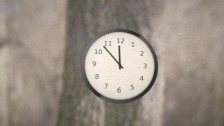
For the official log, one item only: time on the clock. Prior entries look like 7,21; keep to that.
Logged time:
11,53
